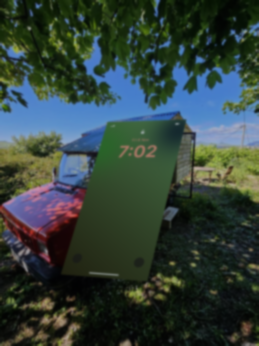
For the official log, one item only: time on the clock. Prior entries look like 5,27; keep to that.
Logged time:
7,02
